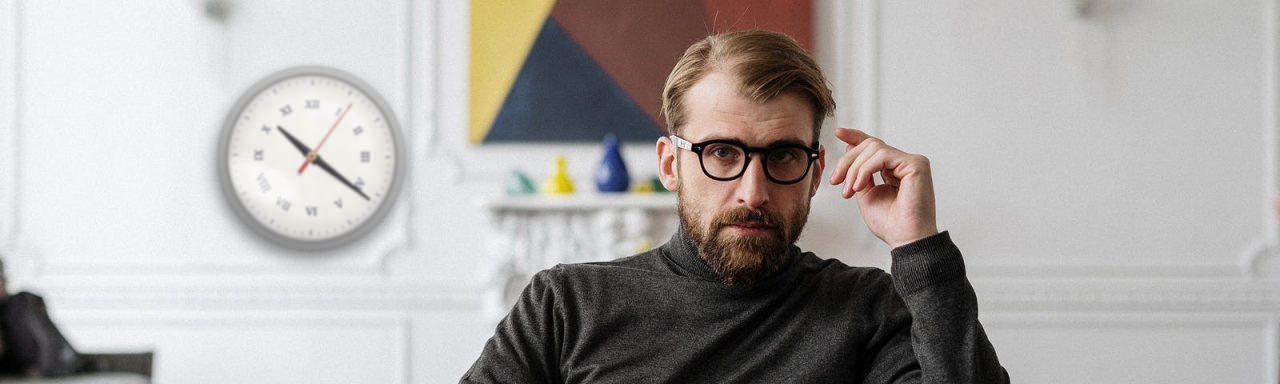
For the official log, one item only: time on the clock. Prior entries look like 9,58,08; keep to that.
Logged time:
10,21,06
